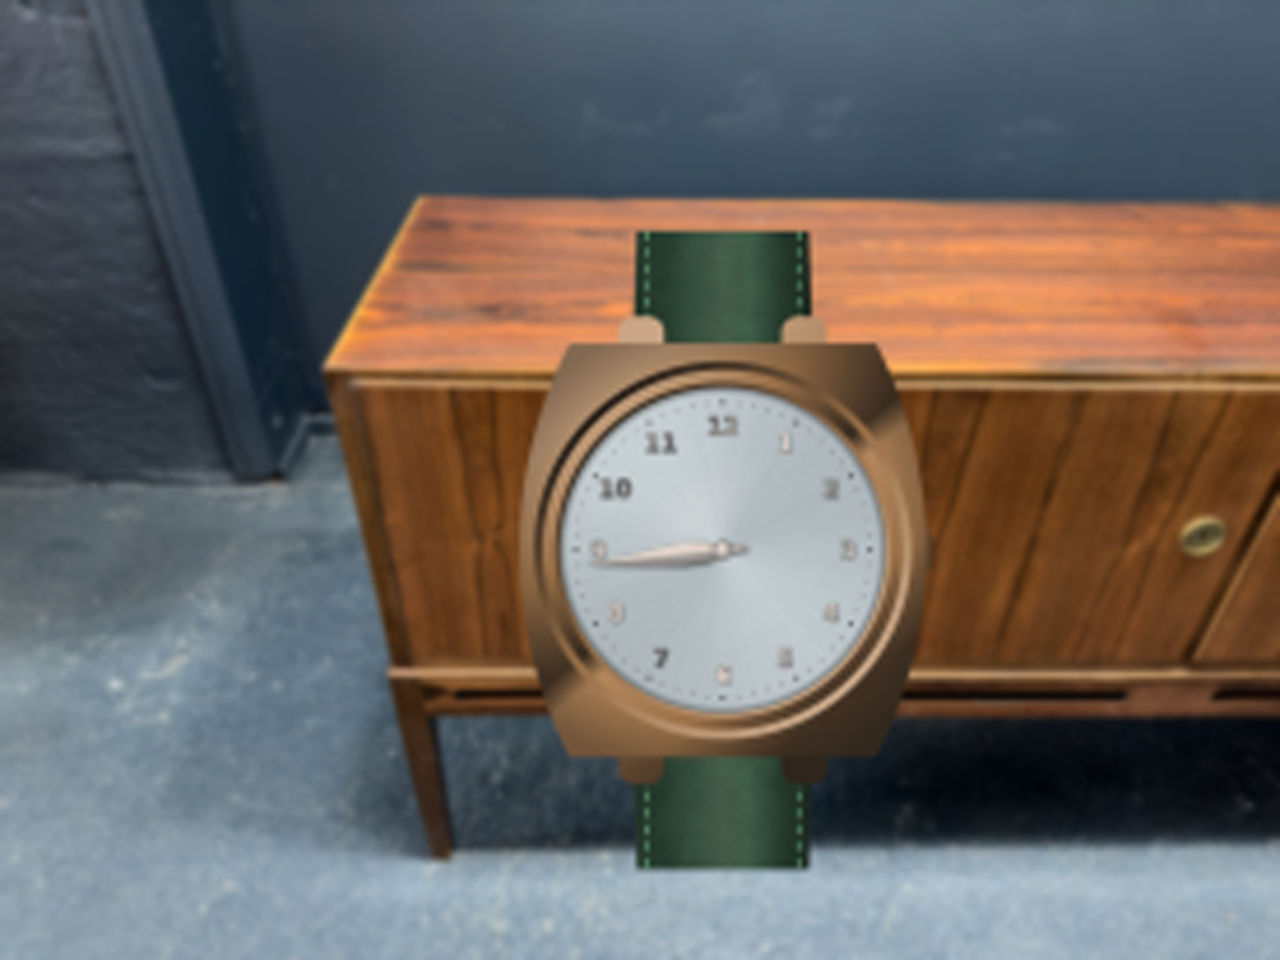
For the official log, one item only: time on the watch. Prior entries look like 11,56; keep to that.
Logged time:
8,44
